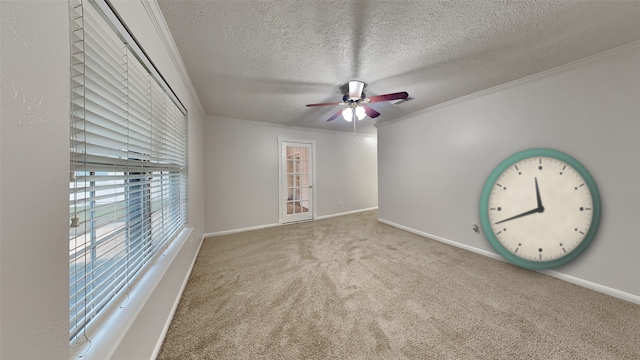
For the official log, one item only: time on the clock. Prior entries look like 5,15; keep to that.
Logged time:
11,42
